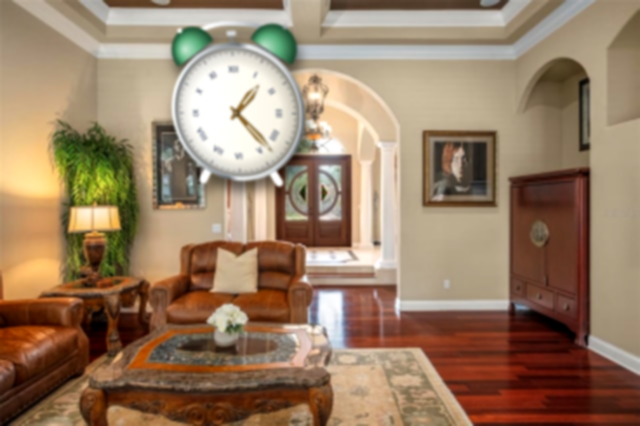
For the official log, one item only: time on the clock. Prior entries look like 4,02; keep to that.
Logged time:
1,23
